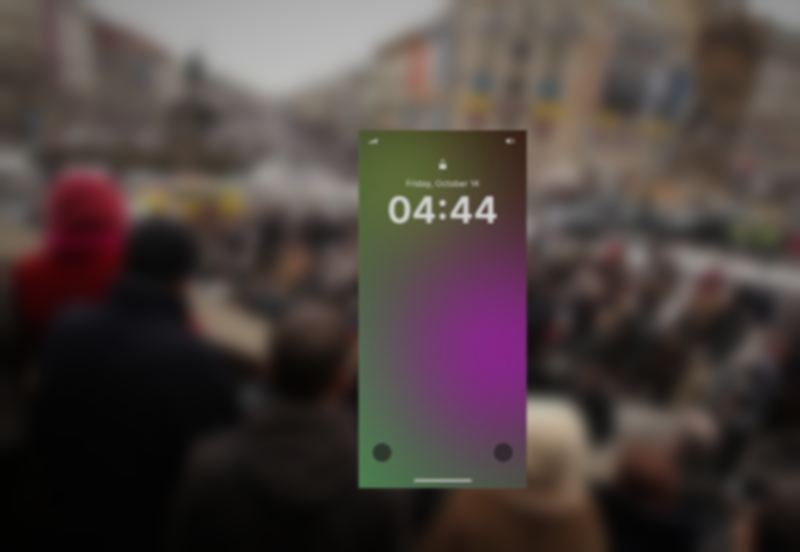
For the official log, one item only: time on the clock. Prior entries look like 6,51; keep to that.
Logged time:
4,44
